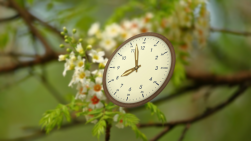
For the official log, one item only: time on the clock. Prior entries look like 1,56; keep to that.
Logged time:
7,57
